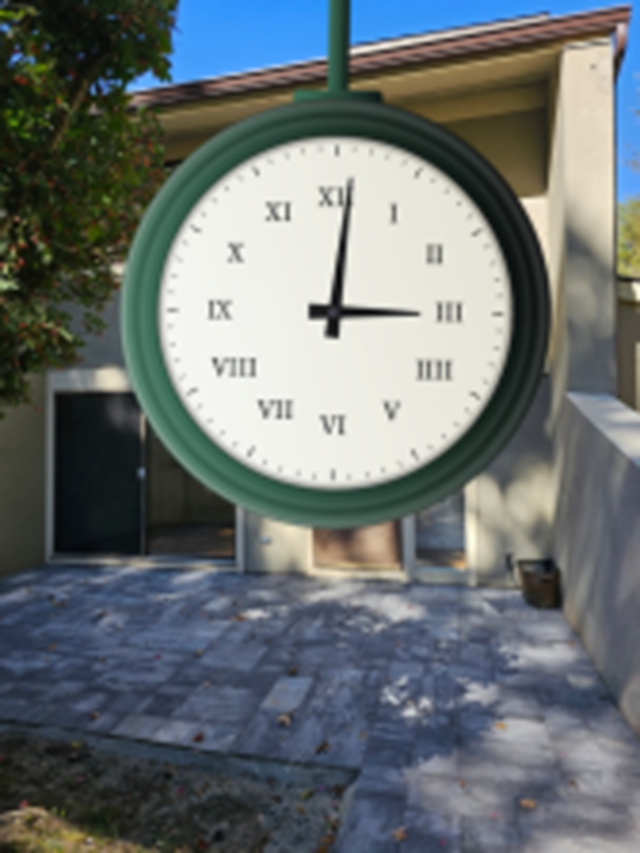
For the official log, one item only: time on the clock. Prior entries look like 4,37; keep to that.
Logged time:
3,01
